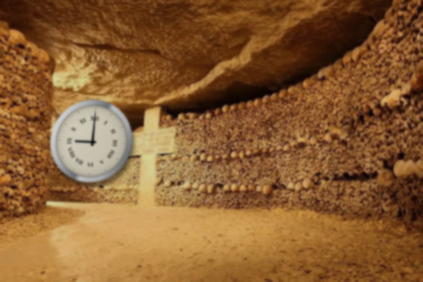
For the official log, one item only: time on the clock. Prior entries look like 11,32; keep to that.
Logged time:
9,00
